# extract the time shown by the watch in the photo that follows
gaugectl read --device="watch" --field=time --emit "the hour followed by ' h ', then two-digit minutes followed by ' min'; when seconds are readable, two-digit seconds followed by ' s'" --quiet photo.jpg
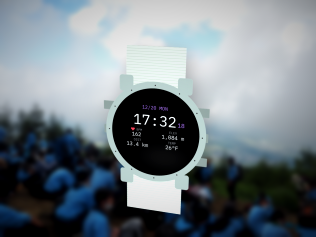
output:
17 h 32 min
